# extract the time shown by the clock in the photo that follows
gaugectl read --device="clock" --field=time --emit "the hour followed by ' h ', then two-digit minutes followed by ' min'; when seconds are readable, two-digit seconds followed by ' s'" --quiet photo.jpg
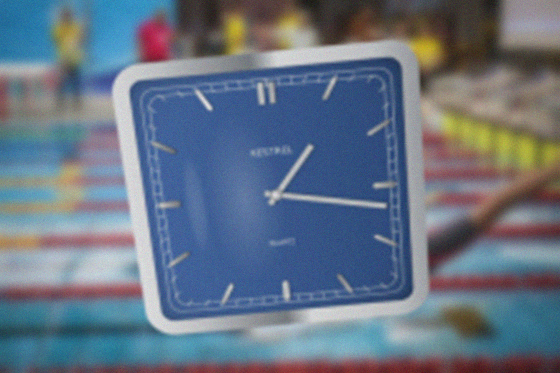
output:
1 h 17 min
